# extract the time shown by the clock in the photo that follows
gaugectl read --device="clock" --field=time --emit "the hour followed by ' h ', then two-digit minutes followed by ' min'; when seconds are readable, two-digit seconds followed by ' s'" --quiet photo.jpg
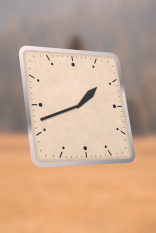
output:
1 h 42 min
